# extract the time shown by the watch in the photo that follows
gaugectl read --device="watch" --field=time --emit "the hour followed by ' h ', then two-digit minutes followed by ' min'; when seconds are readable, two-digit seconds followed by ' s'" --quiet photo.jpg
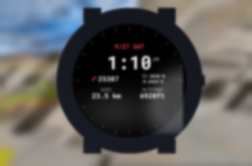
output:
1 h 10 min
